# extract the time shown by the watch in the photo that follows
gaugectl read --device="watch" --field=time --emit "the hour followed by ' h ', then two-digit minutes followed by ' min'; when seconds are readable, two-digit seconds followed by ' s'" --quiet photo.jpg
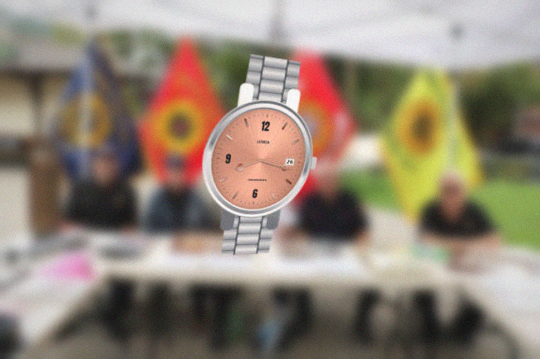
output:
8 h 17 min
